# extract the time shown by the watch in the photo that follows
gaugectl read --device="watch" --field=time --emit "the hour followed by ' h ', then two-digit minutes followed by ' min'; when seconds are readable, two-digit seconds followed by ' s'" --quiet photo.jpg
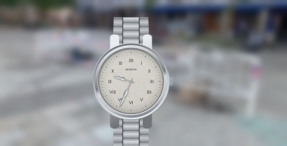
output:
9 h 34 min
